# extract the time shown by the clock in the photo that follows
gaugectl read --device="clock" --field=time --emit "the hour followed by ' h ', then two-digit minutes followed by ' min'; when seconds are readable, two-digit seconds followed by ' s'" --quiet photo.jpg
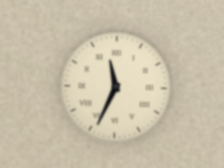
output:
11 h 34 min
